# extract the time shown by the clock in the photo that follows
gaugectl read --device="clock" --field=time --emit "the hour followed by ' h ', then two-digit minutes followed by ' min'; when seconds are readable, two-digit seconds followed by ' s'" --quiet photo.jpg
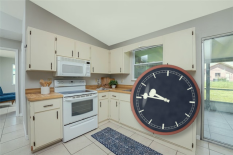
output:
9 h 46 min
